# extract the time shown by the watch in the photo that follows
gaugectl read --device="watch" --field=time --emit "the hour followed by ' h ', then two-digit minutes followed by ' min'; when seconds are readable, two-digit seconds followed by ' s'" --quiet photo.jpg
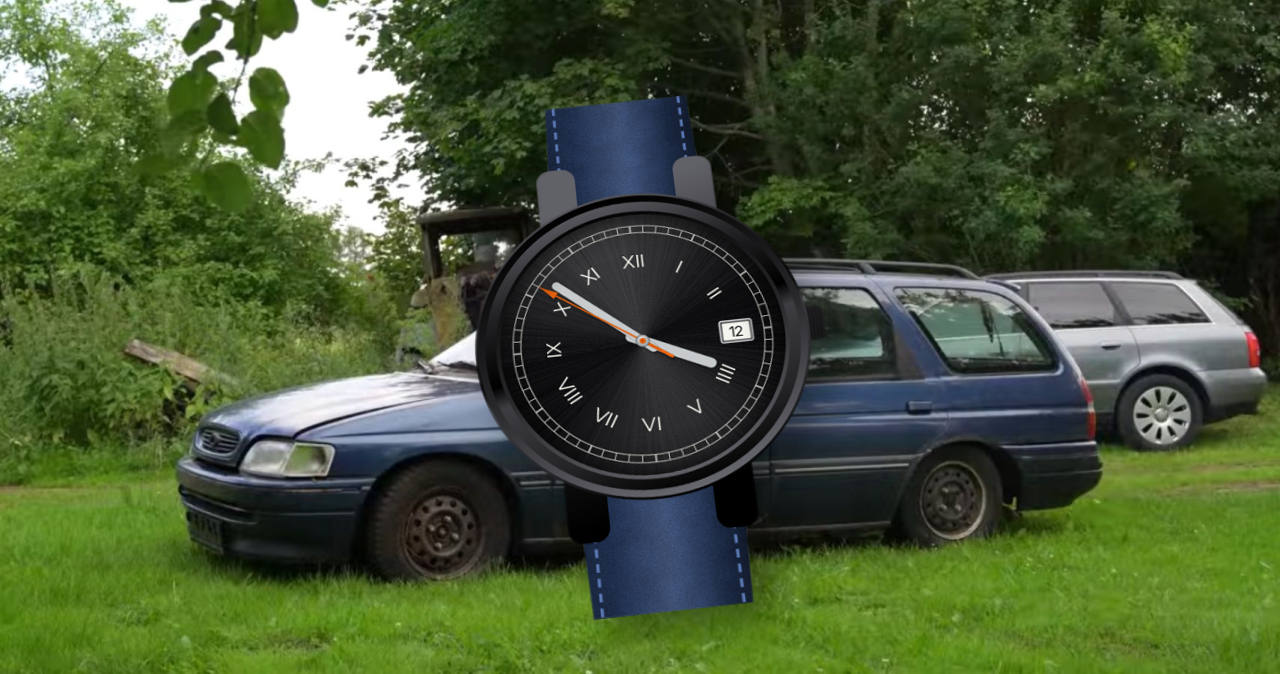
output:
3 h 51 min 51 s
